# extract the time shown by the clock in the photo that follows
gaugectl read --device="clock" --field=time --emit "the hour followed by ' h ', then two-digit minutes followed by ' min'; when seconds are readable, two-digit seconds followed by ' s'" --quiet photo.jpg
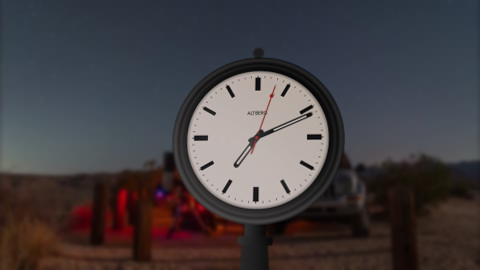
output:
7 h 11 min 03 s
